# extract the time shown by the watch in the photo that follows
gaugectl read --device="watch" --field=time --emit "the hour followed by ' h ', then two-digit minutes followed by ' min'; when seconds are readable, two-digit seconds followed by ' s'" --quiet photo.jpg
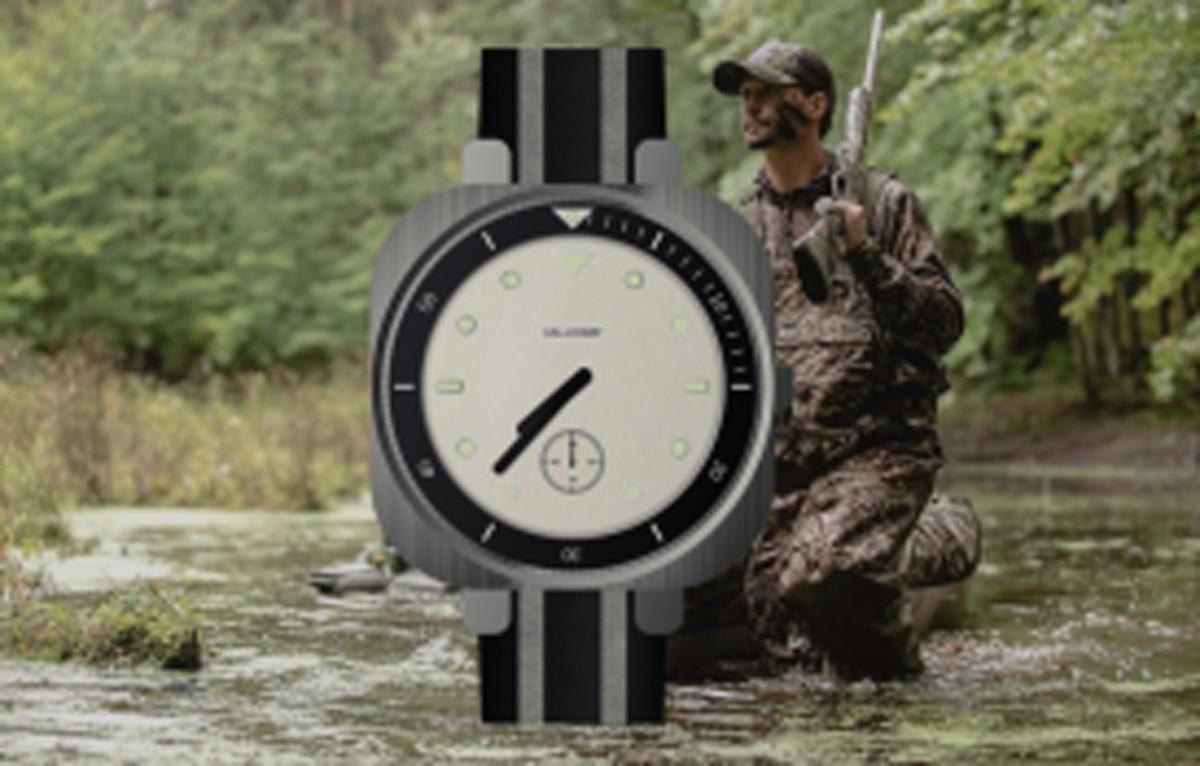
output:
7 h 37 min
